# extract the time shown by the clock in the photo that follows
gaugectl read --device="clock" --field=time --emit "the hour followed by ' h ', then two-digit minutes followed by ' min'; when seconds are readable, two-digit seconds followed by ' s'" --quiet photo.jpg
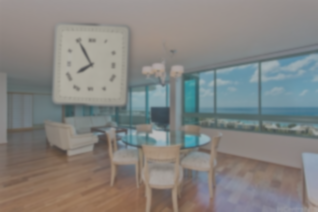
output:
7 h 55 min
